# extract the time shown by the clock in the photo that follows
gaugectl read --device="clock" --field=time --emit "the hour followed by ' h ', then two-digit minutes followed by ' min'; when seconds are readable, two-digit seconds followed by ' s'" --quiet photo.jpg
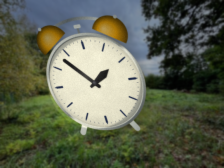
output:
1 h 53 min
